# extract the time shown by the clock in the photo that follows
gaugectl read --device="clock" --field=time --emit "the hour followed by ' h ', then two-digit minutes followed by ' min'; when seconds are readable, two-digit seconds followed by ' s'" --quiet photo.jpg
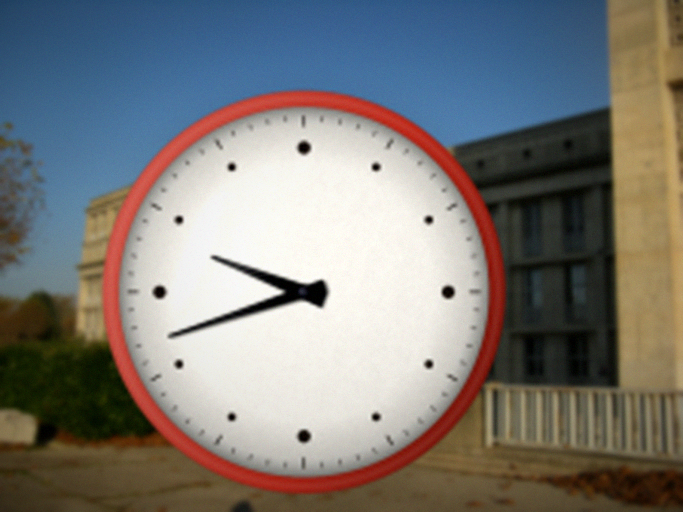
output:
9 h 42 min
